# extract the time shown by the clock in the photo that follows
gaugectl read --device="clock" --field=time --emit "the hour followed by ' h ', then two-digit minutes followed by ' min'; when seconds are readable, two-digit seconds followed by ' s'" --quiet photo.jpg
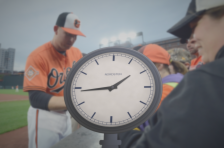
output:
1 h 44 min
